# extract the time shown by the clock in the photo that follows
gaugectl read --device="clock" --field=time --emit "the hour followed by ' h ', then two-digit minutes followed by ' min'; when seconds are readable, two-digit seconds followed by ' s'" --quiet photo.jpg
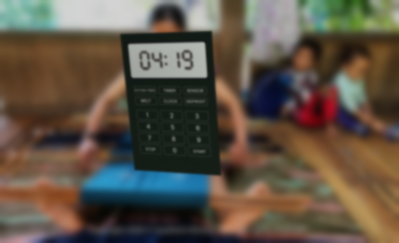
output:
4 h 19 min
